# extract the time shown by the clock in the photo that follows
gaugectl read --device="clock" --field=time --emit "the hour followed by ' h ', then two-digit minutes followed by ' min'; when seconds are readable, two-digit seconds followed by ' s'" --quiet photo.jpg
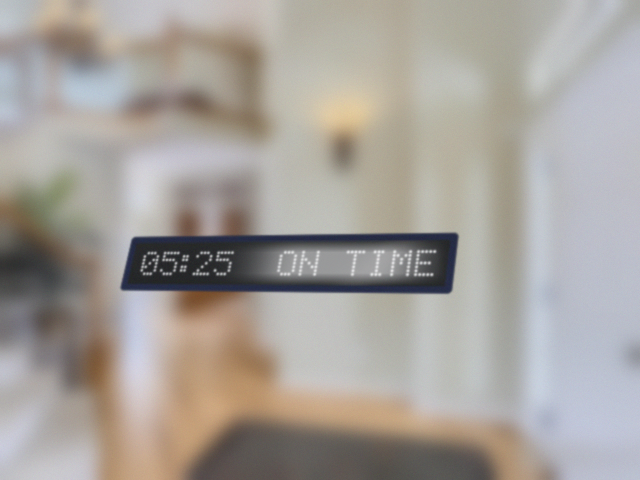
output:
5 h 25 min
